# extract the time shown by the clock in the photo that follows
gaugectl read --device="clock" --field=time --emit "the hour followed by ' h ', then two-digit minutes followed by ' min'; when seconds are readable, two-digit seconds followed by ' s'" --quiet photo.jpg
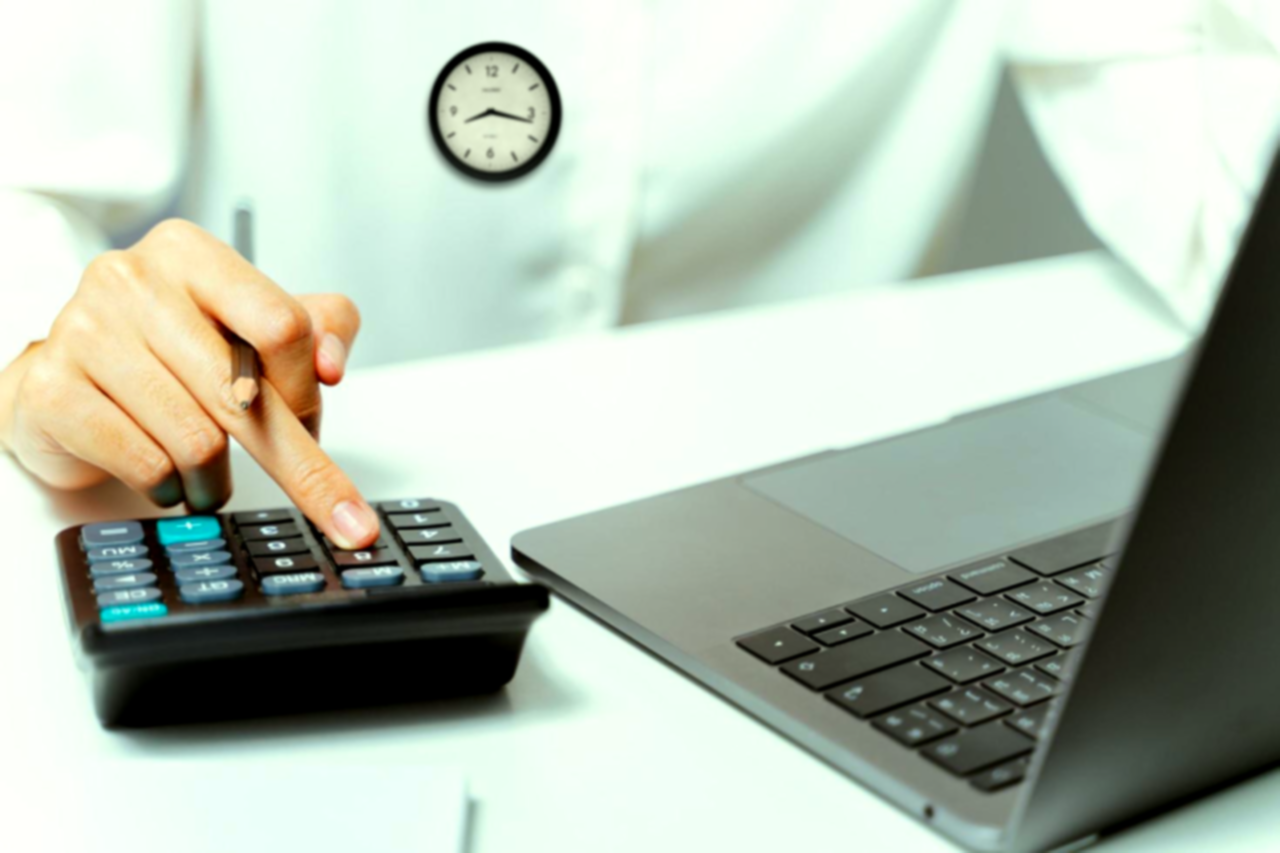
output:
8 h 17 min
